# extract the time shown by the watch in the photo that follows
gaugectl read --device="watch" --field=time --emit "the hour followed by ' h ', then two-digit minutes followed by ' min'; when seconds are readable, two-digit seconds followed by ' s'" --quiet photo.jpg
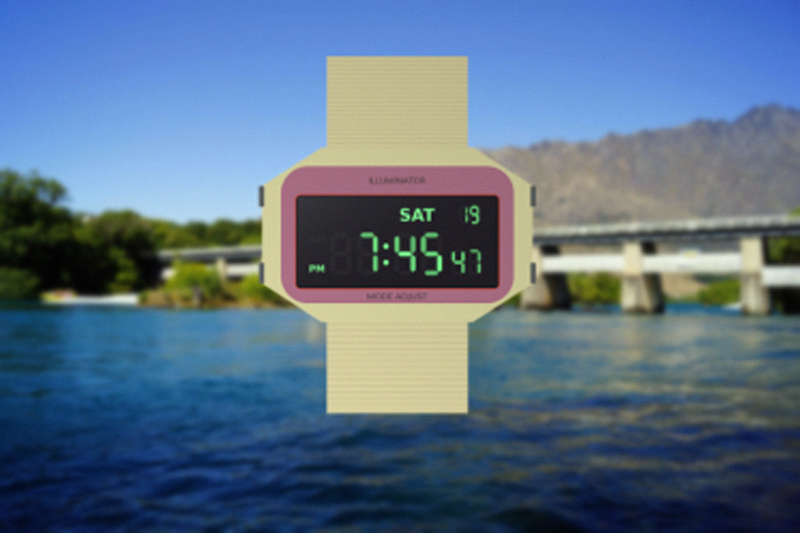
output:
7 h 45 min 47 s
